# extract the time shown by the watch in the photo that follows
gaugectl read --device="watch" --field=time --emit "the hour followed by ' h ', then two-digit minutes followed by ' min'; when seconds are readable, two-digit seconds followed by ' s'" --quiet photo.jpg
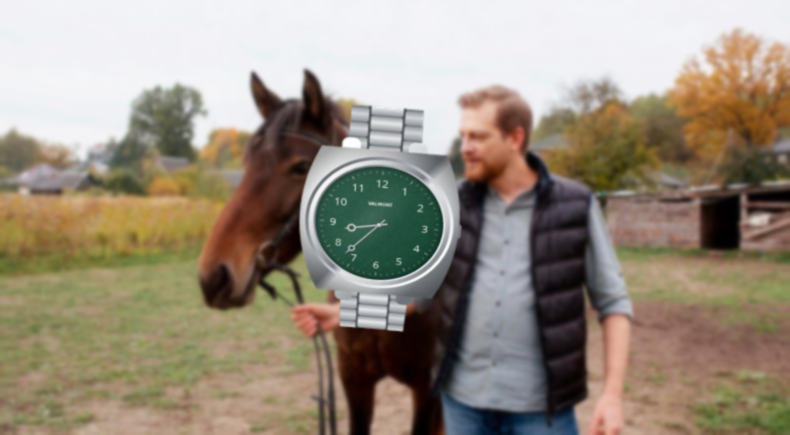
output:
8 h 37 min
